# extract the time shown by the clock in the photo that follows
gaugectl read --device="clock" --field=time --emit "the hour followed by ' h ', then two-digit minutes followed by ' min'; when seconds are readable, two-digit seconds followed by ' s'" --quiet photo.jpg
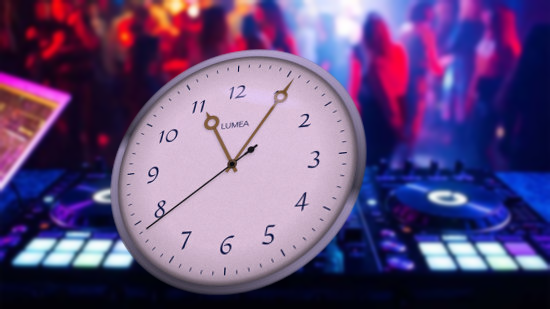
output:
11 h 05 min 39 s
